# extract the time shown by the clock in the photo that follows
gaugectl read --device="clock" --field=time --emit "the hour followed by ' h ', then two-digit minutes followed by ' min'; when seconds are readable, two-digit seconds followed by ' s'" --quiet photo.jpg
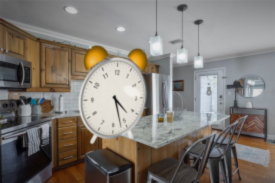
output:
4 h 27 min
